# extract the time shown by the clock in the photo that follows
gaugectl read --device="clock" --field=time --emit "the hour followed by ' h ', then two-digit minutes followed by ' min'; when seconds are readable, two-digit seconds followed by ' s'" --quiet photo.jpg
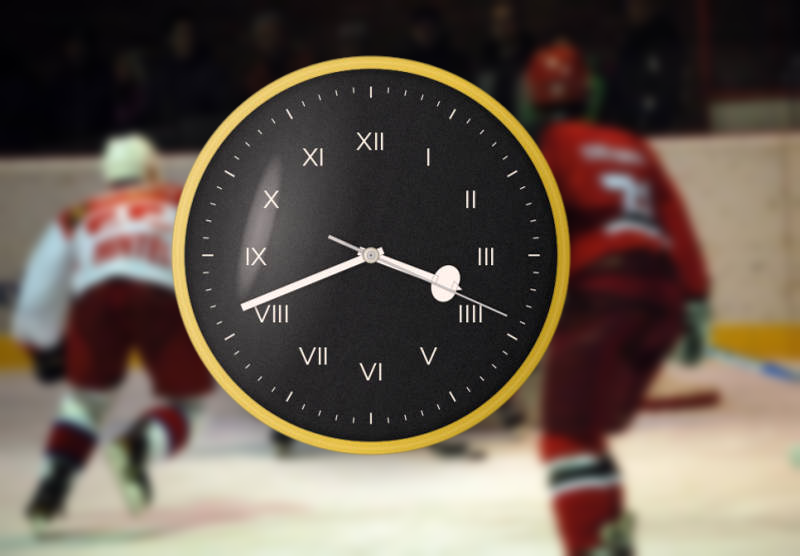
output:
3 h 41 min 19 s
